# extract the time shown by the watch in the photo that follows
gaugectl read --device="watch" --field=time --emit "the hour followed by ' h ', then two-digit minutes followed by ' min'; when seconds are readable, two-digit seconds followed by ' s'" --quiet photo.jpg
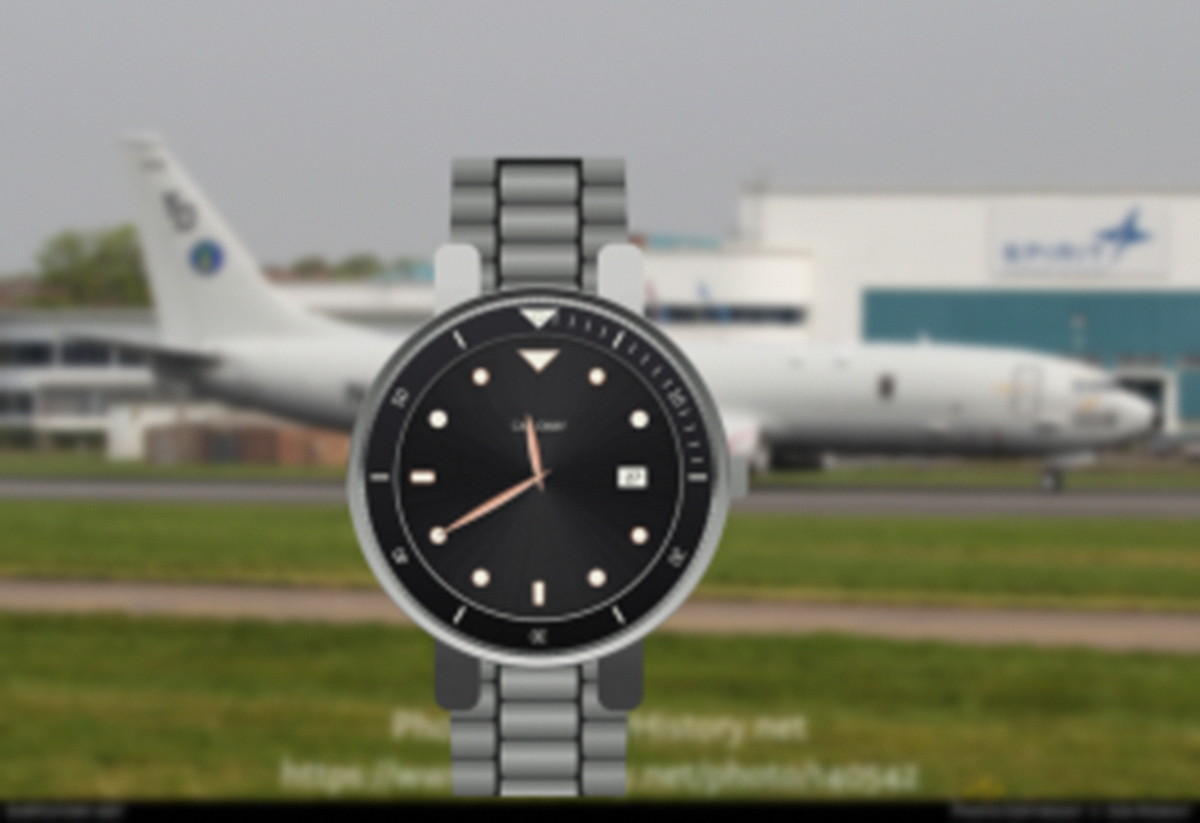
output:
11 h 40 min
